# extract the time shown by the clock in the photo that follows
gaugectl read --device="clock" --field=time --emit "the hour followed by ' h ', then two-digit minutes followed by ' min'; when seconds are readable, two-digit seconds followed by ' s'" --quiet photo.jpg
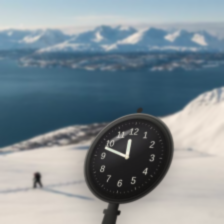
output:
11 h 48 min
